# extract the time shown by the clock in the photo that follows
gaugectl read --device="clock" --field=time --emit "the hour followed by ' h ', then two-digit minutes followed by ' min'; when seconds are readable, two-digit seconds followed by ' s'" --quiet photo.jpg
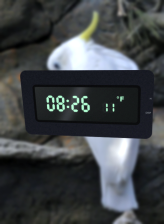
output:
8 h 26 min
